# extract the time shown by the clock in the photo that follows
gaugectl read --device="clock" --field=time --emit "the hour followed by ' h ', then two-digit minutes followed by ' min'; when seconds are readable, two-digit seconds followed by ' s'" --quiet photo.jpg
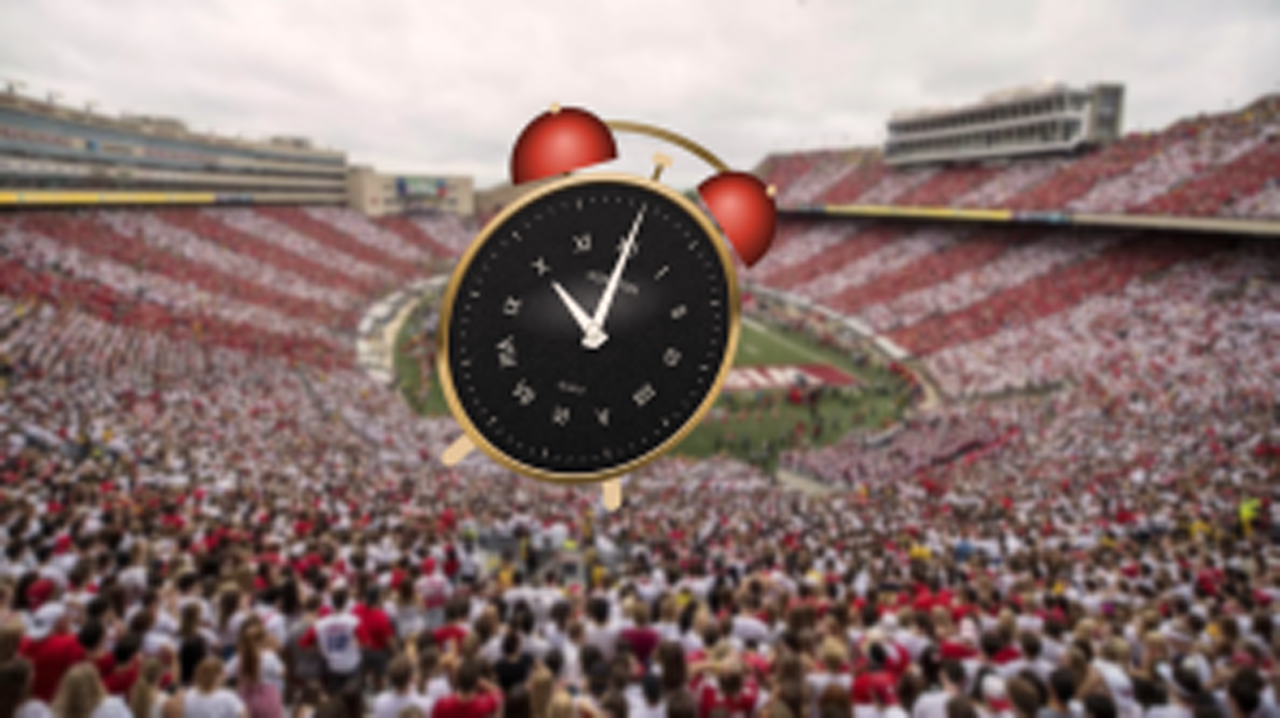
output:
10 h 00 min
